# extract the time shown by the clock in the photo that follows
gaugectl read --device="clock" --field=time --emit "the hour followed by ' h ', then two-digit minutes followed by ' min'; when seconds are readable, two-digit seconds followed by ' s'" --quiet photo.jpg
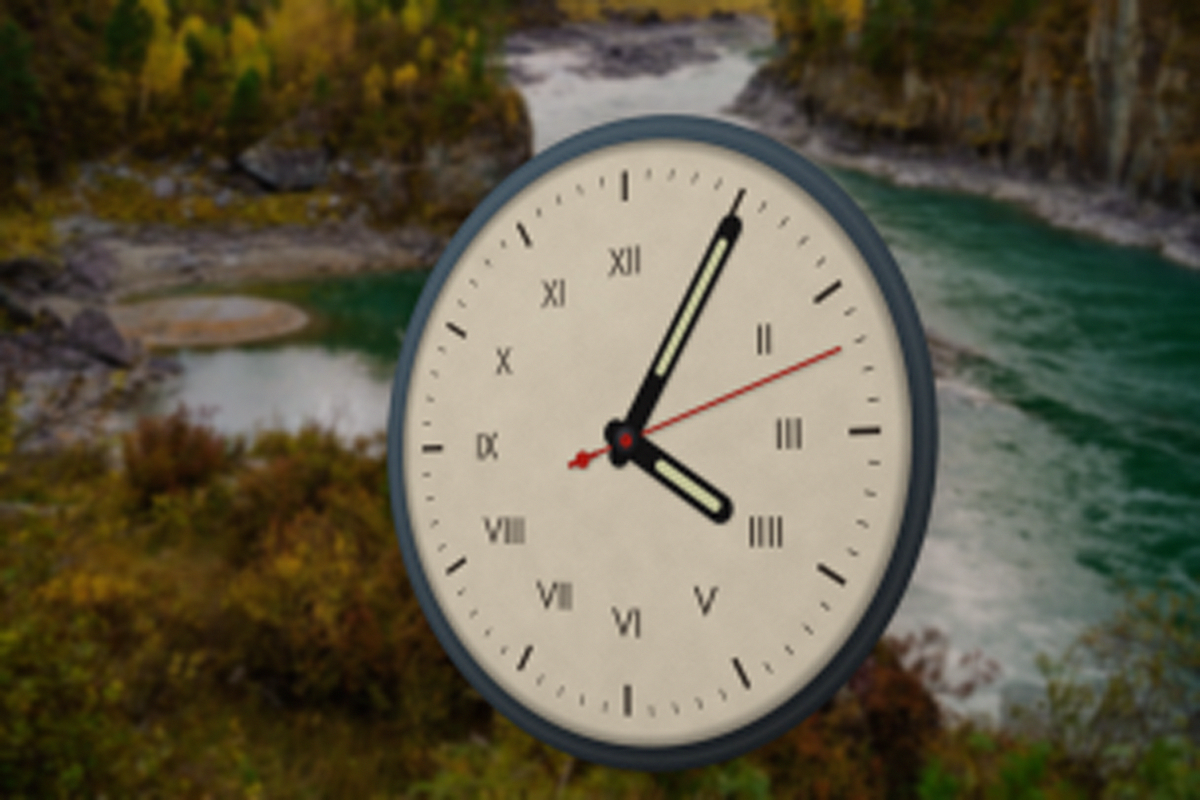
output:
4 h 05 min 12 s
